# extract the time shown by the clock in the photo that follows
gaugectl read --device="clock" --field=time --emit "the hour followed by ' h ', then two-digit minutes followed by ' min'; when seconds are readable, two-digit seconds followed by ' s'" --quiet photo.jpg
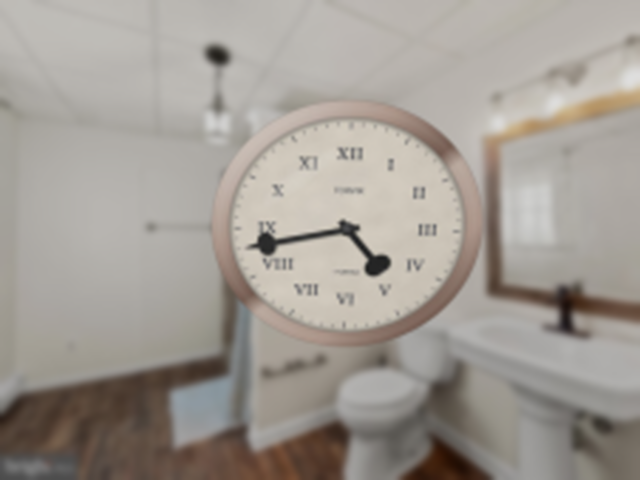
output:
4 h 43 min
